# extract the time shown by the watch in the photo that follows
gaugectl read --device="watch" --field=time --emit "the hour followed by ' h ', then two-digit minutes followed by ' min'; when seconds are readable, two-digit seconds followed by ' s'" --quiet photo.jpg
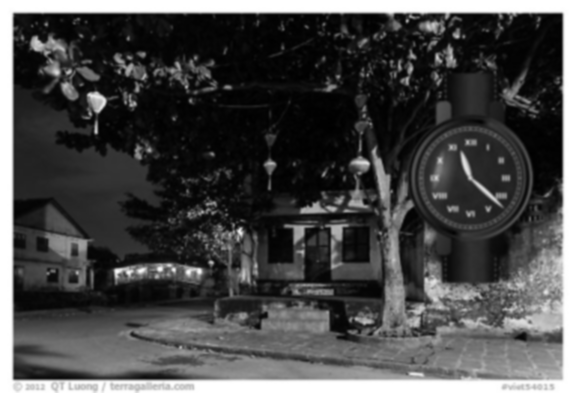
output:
11 h 22 min
